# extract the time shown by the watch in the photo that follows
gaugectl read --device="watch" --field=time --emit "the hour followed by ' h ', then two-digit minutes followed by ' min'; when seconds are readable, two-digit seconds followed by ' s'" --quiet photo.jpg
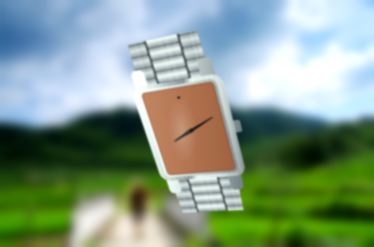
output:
8 h 11 min
